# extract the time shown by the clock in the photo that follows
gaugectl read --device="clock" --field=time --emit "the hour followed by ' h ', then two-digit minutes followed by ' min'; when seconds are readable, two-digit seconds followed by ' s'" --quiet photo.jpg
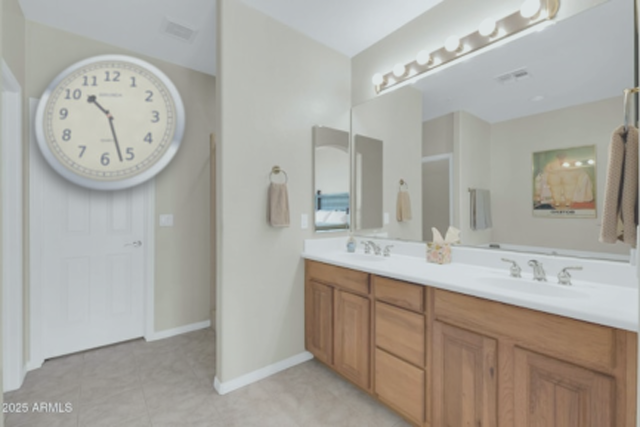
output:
10 h 27 min
